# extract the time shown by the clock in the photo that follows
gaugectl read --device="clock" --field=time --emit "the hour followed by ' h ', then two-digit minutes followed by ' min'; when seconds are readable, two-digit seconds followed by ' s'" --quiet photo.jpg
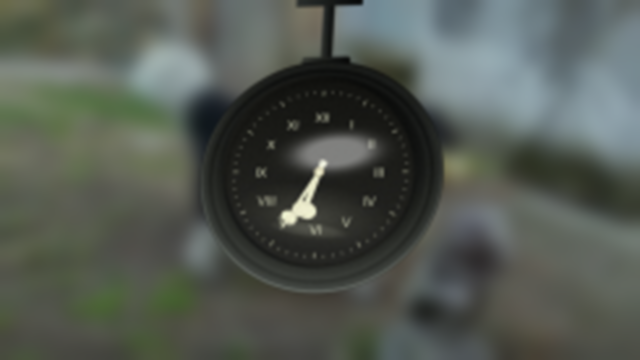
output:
6 h 35 min
